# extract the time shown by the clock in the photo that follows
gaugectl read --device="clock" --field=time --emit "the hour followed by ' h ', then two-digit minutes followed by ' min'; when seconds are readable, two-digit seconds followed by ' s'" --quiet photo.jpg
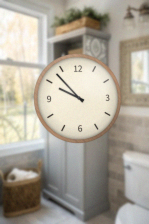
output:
9 h 53 min
